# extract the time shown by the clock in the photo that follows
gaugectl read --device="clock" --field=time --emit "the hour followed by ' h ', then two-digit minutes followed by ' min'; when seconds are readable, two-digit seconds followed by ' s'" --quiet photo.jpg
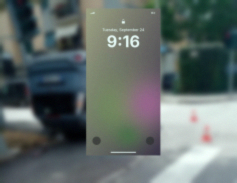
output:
9 h 16 min
